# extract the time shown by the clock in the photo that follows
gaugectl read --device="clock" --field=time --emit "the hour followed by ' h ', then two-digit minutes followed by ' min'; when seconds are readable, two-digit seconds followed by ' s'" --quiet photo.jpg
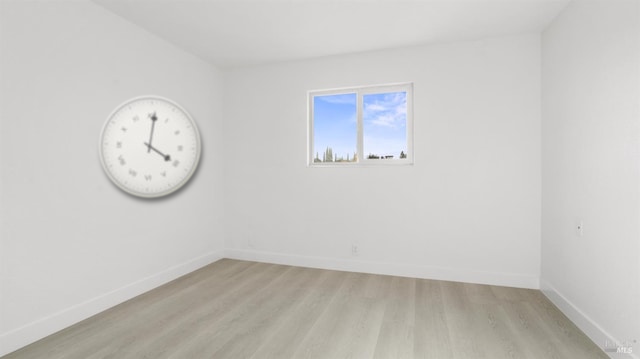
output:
4 h 01 min
